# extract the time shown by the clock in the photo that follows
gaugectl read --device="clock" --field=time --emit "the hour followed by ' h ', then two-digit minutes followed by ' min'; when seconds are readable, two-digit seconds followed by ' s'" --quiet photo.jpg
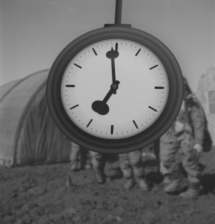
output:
6 h 59 min
